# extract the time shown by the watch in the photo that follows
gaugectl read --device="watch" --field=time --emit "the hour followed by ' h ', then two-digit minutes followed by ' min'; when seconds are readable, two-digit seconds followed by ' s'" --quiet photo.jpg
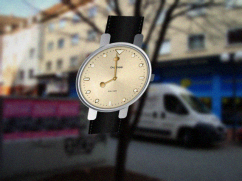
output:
7 h 59 min
